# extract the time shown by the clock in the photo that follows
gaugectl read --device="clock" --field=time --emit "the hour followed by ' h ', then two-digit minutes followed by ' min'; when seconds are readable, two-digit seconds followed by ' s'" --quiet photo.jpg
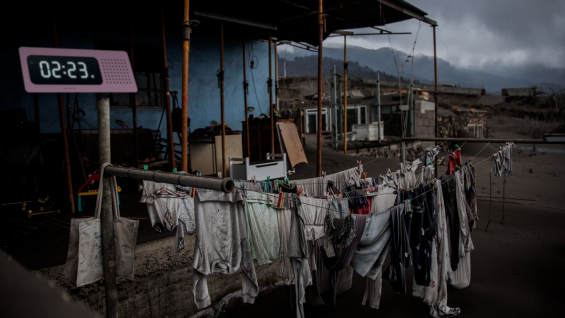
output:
2 h 23 min
